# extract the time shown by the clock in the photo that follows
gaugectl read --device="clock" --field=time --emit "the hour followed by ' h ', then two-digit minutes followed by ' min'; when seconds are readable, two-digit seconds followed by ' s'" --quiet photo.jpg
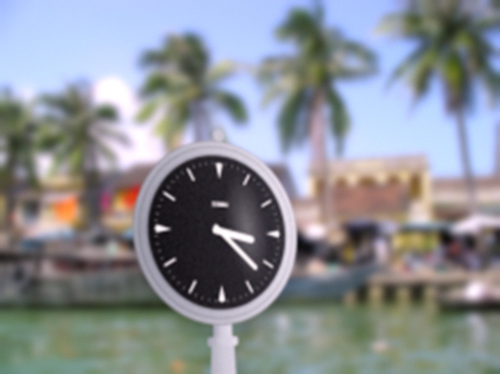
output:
3 h 22 min
